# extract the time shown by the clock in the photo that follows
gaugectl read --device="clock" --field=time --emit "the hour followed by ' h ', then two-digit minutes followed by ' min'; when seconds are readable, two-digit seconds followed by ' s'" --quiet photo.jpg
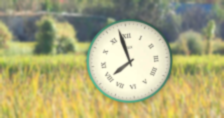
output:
7 h 58 min
